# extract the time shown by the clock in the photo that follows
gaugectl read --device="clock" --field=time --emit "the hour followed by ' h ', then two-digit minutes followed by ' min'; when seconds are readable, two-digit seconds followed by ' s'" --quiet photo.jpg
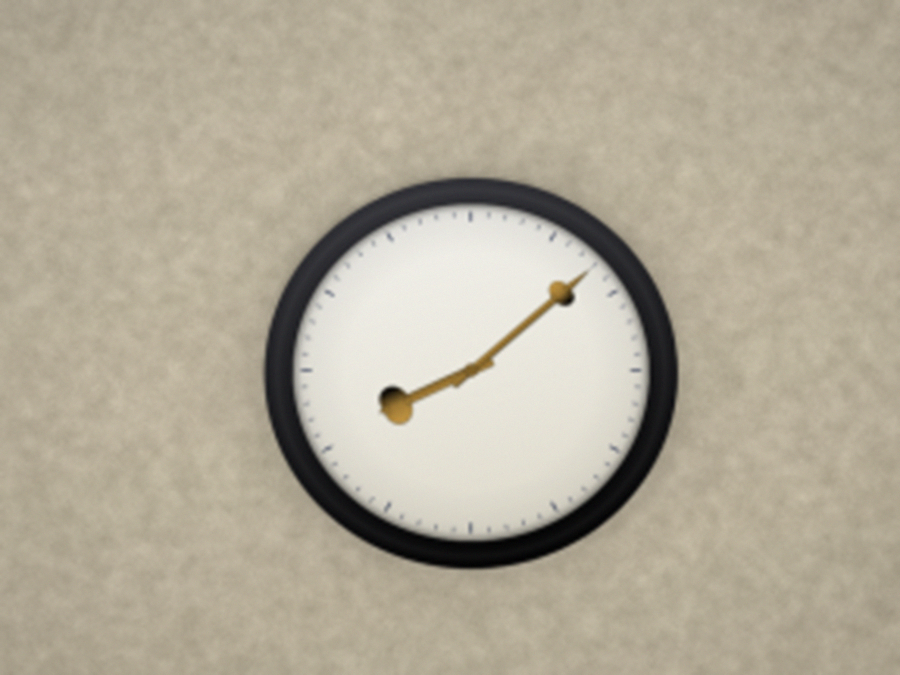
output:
8 h 08 min
